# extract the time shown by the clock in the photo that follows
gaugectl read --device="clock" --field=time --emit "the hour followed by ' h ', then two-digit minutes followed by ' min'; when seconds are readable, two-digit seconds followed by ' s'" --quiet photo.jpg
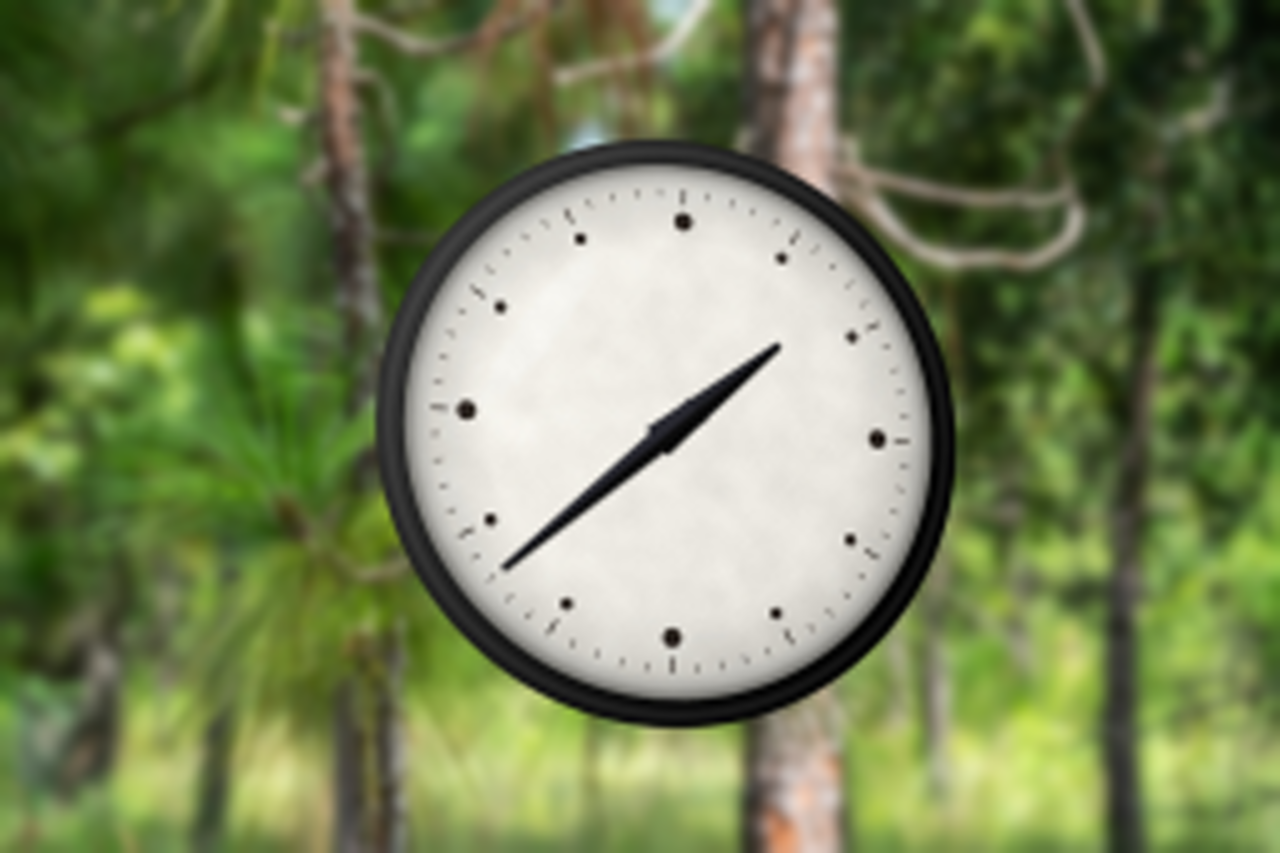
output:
1 h 38 min
